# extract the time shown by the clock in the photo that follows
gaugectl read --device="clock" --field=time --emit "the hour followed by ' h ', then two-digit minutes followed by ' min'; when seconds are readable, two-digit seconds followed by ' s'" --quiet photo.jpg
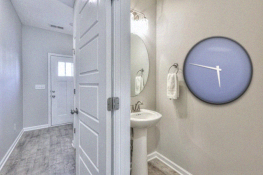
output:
5 h 47 min
